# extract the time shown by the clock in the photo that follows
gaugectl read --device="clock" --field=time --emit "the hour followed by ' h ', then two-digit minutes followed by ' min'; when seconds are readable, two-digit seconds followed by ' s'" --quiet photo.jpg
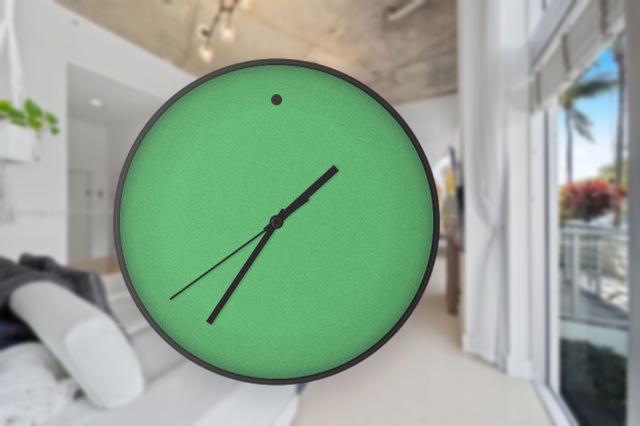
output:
1 h 35 min 39 s
